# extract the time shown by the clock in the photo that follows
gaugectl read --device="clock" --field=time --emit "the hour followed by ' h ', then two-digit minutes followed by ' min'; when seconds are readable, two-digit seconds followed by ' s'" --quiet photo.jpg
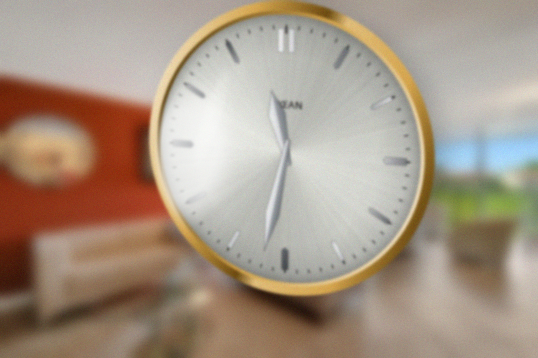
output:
11 h 32 min
